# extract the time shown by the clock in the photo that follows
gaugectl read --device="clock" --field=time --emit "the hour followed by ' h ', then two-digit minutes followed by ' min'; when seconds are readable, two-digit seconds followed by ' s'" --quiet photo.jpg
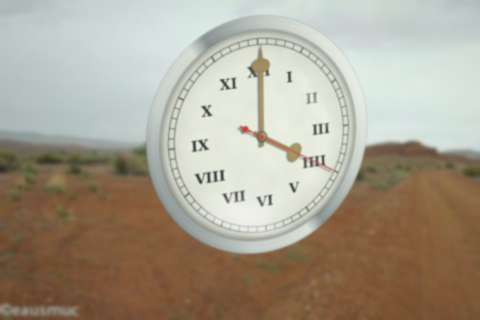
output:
4 h 00 min 20 s
